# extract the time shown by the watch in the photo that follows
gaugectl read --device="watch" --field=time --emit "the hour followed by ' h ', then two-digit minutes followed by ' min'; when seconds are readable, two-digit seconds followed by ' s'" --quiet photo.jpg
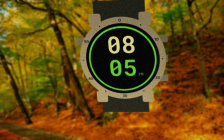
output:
8 h 05 min
